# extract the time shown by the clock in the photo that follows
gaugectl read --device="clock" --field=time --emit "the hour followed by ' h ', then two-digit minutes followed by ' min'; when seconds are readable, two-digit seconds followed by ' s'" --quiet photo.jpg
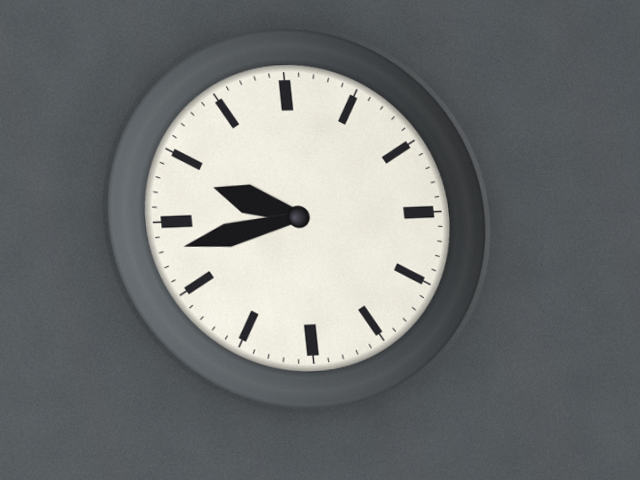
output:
9 h 43 min
